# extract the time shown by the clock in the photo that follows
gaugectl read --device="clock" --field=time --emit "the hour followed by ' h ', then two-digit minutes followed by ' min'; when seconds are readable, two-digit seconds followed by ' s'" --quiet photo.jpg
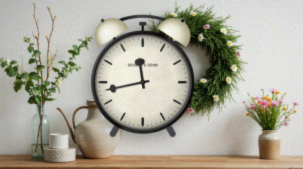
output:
11 h 43 min
